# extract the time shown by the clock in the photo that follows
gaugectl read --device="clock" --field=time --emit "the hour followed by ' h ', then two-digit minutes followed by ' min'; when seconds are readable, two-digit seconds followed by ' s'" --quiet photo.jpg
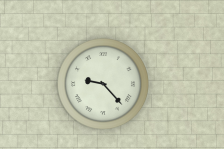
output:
9 h 23 min
